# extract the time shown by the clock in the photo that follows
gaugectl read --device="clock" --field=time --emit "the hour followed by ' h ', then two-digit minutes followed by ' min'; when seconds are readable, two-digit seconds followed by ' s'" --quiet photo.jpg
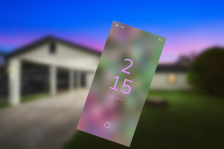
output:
2 h 15 min
